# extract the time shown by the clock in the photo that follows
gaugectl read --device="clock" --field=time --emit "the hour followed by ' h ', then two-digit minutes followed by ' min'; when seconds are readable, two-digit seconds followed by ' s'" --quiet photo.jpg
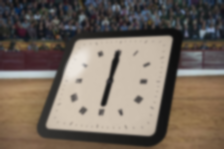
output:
6 h 00 min
